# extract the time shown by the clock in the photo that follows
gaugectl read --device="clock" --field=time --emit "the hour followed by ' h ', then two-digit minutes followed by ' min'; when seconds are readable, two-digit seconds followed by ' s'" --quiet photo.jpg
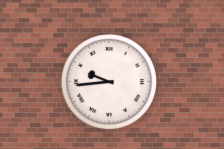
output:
9 h 44 min
